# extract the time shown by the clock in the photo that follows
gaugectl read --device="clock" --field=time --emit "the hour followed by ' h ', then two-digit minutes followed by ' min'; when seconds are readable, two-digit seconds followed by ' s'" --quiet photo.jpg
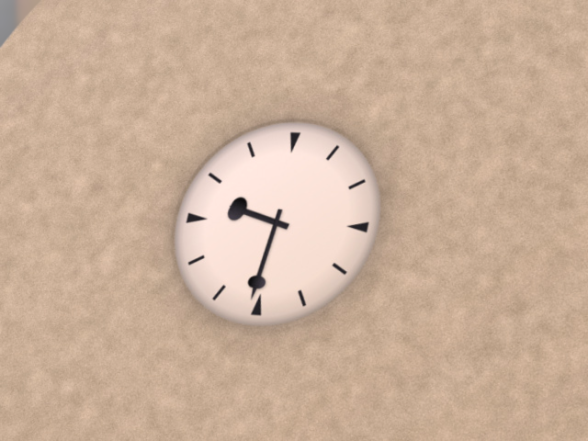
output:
9 h 31 min
